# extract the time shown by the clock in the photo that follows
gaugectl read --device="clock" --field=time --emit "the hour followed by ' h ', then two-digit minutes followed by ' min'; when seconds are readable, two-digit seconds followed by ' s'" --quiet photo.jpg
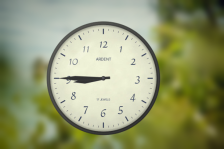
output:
8 h 45 min
